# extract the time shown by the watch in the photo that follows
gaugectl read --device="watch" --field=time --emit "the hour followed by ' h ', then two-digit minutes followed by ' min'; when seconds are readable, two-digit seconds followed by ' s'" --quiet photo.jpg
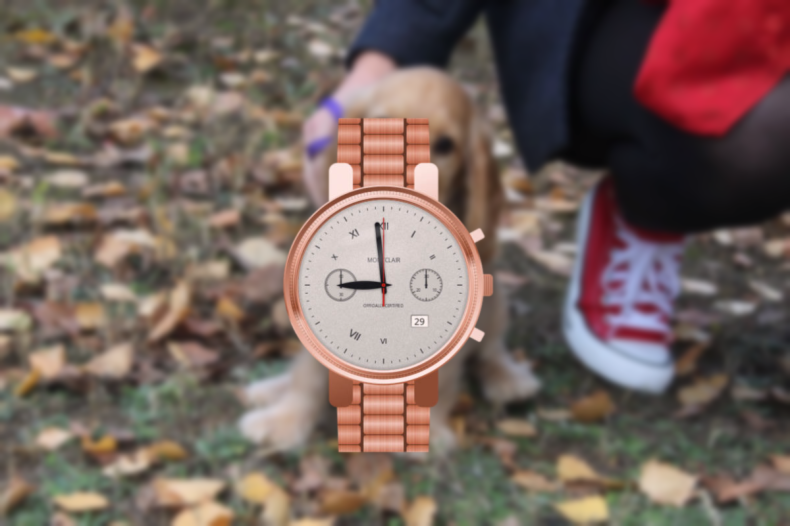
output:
8 h 59 min
